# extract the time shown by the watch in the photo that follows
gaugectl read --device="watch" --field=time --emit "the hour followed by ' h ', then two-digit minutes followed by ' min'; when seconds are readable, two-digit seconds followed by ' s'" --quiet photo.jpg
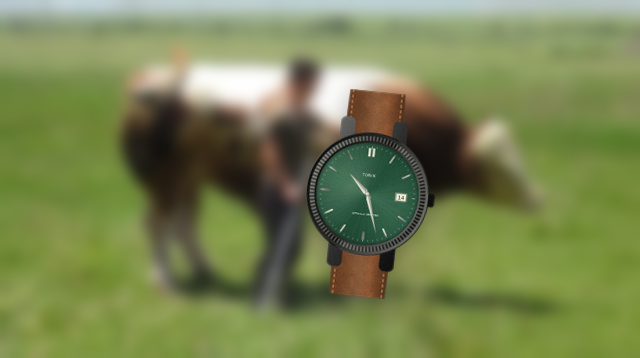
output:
10 h 27 min
